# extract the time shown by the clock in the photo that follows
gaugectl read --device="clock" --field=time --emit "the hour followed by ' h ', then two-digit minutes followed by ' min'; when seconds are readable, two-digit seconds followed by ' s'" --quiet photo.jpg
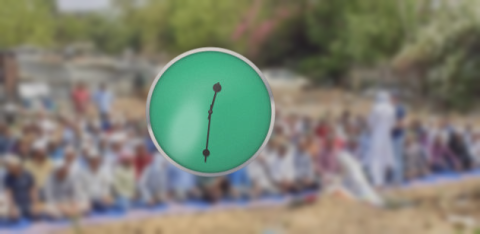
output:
12 h 31 min
